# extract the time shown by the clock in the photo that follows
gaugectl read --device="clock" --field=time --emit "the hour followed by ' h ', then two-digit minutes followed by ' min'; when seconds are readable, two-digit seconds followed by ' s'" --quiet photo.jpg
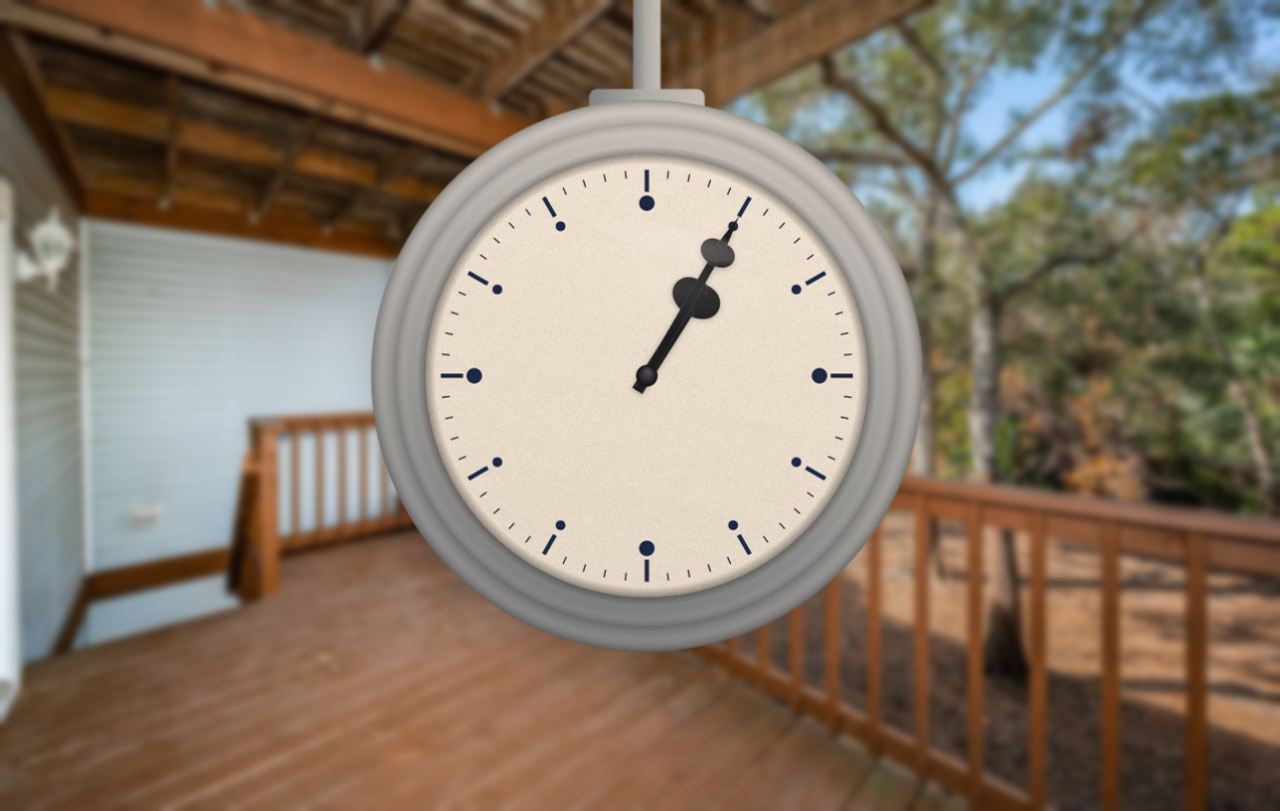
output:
1 h 05 min
